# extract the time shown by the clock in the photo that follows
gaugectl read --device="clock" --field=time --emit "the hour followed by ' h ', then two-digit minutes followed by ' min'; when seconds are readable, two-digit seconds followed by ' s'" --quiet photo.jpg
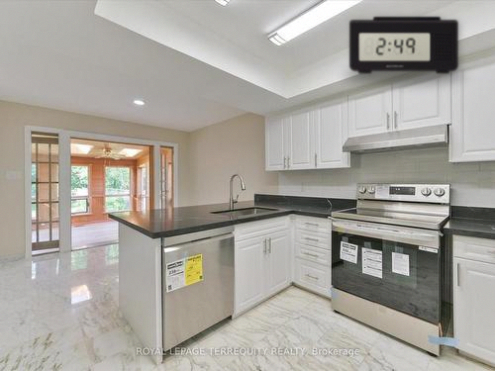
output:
2 h 49 min
